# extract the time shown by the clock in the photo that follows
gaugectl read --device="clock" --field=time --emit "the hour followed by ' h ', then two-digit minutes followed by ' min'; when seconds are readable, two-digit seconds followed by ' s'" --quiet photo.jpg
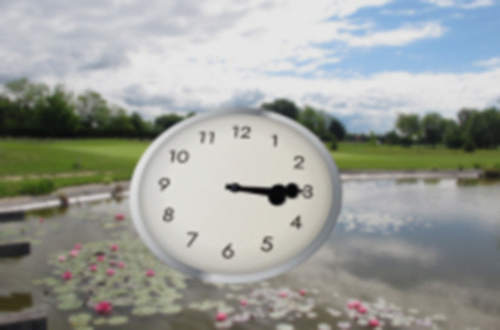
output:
3 h 15 min
